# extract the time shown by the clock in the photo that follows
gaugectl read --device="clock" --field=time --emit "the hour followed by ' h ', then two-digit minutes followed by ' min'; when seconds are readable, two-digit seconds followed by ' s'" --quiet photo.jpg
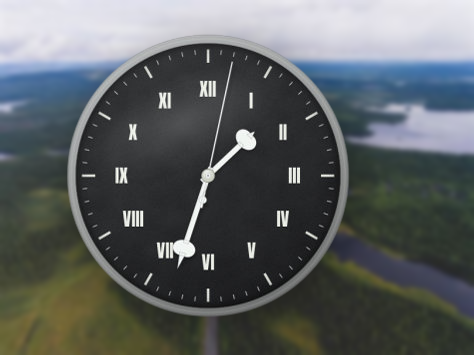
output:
1 h 33 min 02 s
